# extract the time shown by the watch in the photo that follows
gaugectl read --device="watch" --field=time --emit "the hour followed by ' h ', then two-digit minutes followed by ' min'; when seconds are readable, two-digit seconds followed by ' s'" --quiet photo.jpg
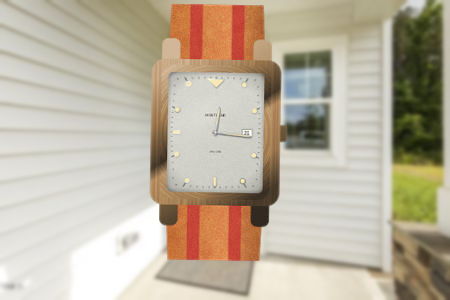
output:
12 h 16 min
